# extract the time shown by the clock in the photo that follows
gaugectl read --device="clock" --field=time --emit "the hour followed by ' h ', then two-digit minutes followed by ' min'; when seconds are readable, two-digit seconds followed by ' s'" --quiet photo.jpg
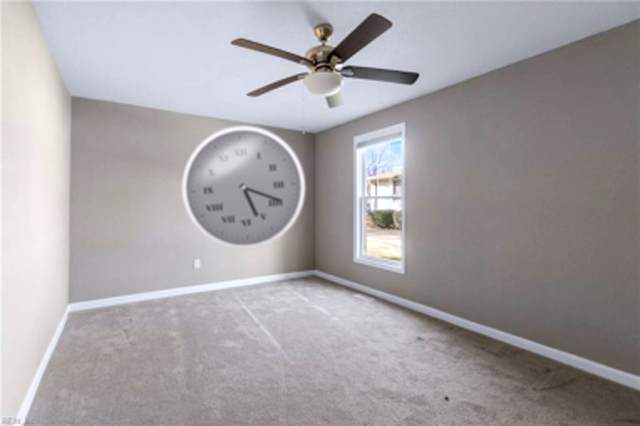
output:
5 h 19 min
